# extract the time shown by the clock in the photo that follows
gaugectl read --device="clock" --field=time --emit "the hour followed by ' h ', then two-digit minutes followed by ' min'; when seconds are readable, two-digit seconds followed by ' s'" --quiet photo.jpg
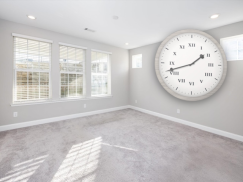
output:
1 h 42 min
